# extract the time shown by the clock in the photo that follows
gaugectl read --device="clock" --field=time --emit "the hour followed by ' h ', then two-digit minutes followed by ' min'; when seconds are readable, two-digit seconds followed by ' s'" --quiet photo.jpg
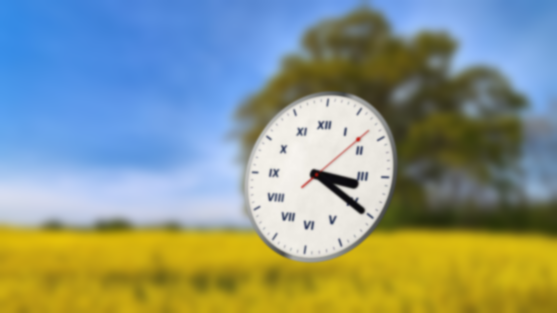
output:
3 h 20 min 08 s
